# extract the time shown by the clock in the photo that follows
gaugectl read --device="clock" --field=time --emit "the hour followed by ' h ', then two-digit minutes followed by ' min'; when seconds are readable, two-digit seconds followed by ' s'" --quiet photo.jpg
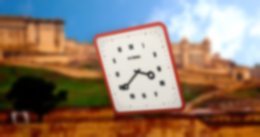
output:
3 h 39 min
